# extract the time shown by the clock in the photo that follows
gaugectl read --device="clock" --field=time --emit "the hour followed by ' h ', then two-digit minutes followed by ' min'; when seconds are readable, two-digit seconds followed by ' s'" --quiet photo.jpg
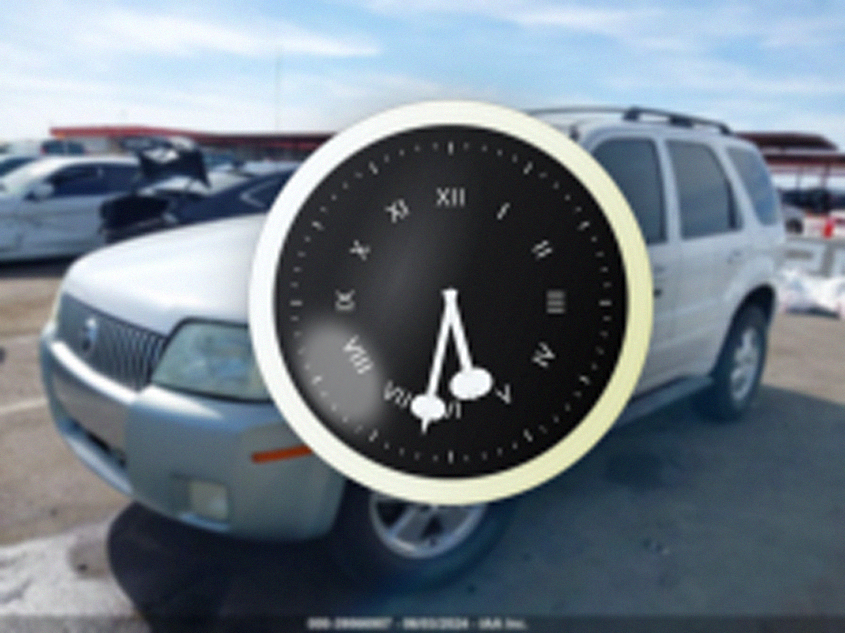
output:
5 h 32 min
